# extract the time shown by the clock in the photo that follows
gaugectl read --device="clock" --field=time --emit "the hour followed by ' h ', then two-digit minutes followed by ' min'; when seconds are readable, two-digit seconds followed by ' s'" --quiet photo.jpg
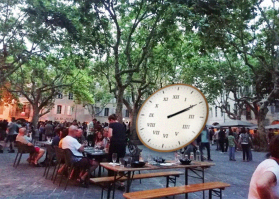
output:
2 h 10 min
